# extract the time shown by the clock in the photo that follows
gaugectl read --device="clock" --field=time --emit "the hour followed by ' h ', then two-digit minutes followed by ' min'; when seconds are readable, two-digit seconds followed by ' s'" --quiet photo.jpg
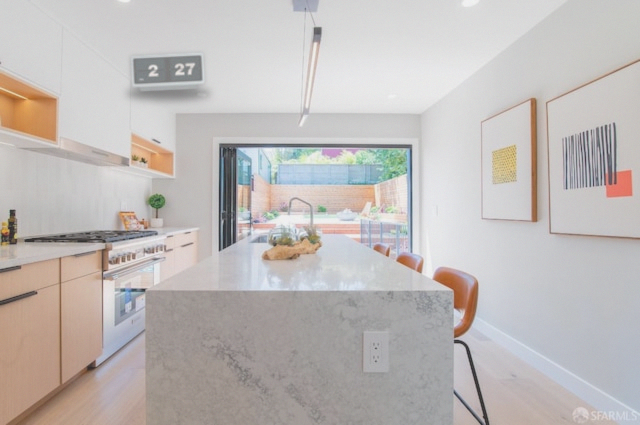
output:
2 h 27 min
